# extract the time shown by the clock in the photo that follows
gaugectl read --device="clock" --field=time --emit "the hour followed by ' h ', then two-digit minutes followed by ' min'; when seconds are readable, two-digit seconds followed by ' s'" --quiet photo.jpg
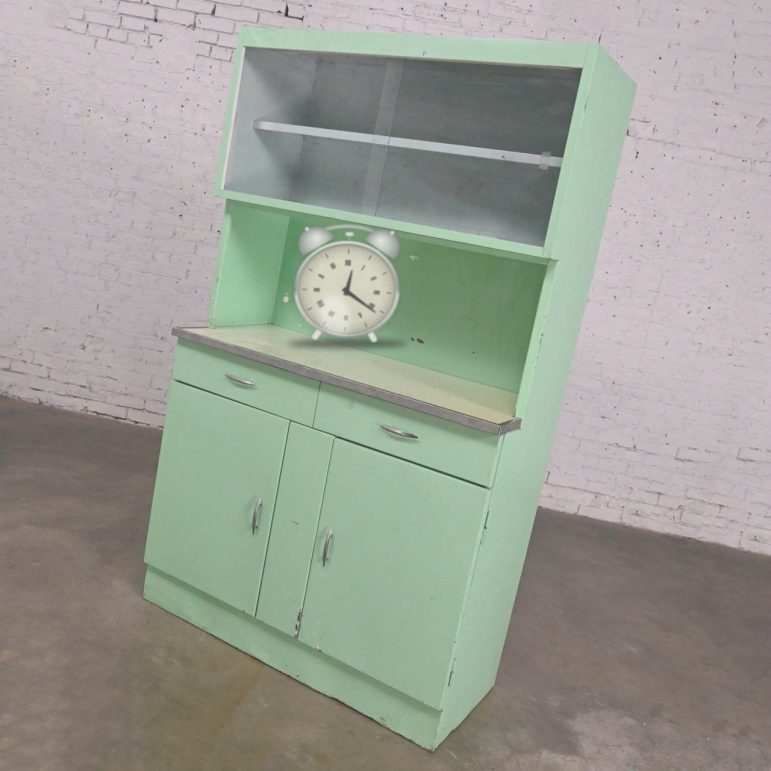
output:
12 h 21 min
